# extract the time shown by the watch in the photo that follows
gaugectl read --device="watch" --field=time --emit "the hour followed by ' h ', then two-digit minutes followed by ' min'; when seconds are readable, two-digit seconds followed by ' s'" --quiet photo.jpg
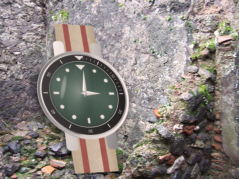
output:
3 h 01 min
